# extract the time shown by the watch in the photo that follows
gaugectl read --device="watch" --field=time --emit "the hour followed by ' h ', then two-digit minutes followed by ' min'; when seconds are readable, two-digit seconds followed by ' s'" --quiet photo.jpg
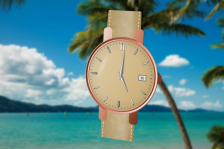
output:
5 h 01 min
